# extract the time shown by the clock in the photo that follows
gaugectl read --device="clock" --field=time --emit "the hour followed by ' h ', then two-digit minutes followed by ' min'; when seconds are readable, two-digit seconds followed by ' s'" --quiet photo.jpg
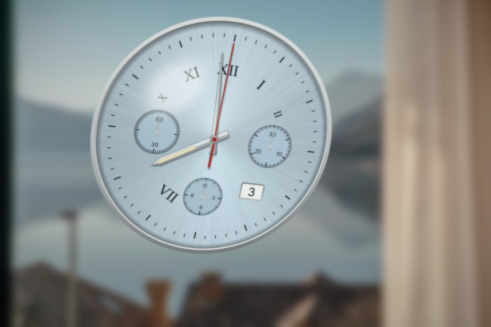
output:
7 h 59 min
